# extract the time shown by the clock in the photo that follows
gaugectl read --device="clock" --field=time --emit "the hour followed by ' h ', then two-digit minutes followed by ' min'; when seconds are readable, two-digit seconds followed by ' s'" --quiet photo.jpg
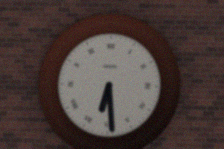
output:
6 h 29 min
